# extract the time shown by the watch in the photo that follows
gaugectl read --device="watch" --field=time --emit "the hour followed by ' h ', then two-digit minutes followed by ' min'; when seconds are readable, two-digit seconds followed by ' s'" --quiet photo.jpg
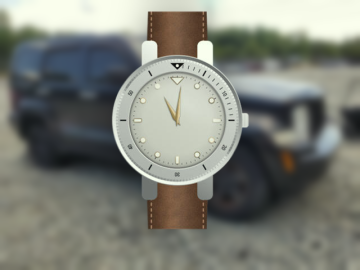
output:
11 h 01 min
